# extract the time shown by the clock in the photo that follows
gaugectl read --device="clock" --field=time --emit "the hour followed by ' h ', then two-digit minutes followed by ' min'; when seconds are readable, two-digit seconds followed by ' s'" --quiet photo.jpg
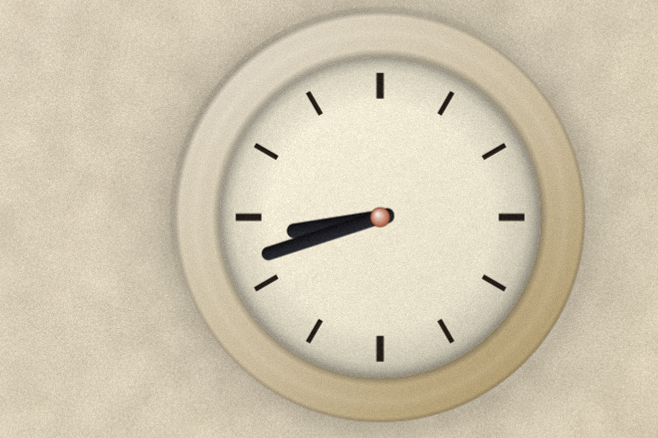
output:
8 h 42 min
